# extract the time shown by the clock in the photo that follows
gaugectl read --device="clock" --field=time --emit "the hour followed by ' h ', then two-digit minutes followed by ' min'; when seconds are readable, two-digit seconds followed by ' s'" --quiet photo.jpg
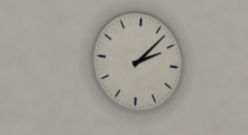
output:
2 h 07 min
